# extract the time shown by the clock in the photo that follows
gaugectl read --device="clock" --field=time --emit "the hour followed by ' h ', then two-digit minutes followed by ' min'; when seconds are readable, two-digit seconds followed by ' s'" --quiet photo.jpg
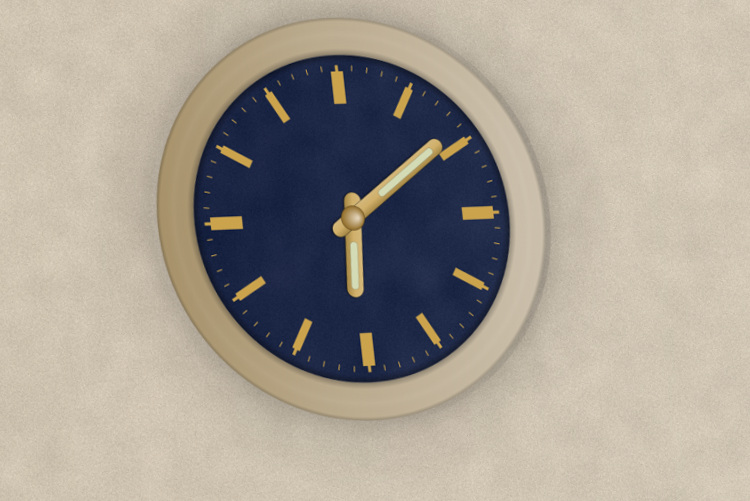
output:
6 h 09 min
